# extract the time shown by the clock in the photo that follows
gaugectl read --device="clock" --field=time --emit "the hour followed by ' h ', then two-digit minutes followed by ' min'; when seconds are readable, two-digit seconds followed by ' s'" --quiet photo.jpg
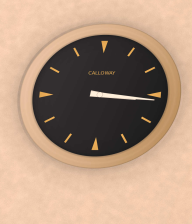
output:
3 h 16 min
